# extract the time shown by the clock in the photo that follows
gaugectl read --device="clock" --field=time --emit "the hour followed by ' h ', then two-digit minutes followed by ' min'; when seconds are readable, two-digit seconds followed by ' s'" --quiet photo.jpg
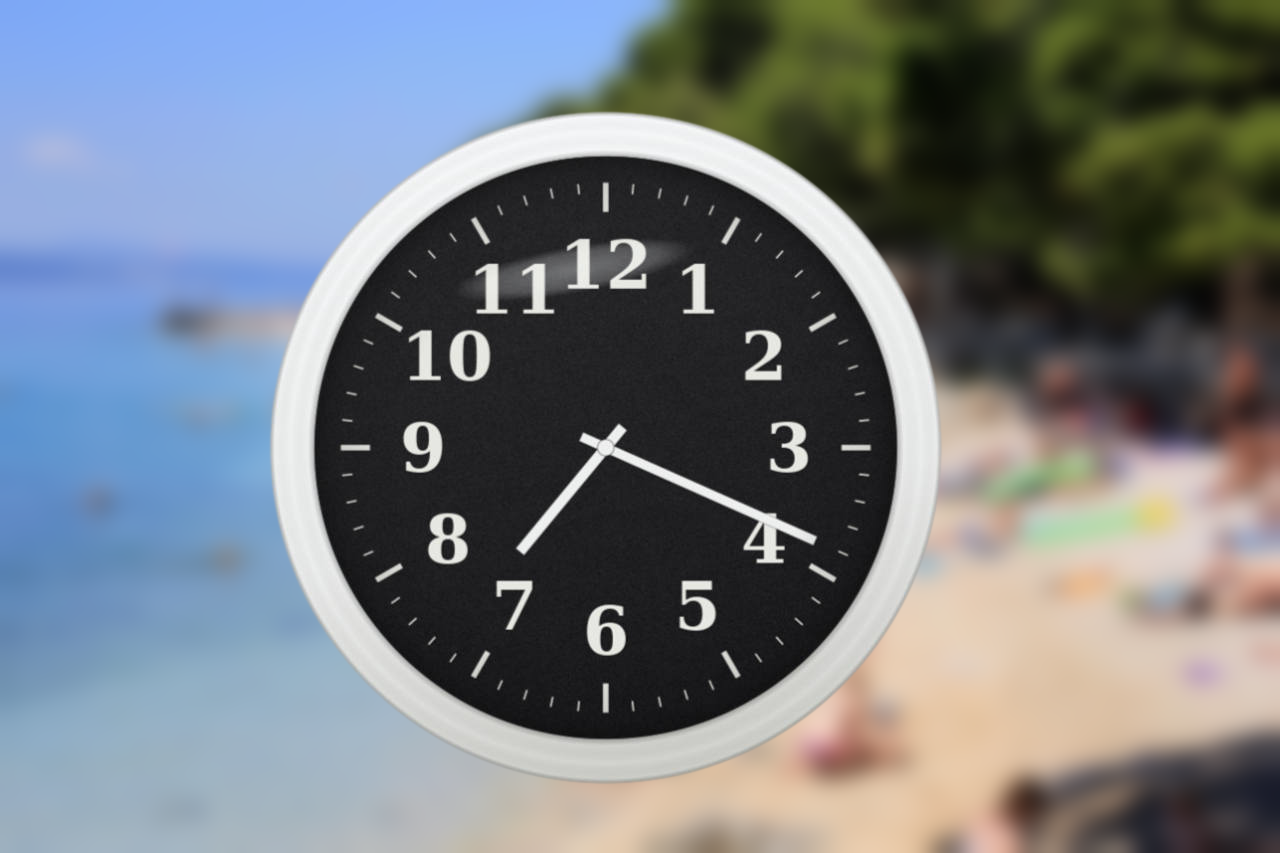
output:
7 h 19 min
